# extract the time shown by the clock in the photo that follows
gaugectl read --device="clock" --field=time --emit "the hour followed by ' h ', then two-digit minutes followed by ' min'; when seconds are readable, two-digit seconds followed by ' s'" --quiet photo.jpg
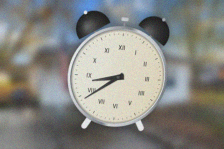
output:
8 h 39 min
